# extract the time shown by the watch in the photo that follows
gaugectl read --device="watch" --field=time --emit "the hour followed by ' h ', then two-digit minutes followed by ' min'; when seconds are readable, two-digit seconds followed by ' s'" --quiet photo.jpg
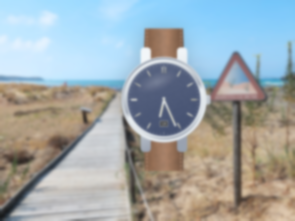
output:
6 h 26 min
